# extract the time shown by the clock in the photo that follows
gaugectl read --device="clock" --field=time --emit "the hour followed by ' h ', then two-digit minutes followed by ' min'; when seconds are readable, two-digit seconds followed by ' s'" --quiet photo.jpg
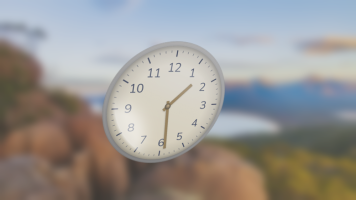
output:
1 h 29 min
